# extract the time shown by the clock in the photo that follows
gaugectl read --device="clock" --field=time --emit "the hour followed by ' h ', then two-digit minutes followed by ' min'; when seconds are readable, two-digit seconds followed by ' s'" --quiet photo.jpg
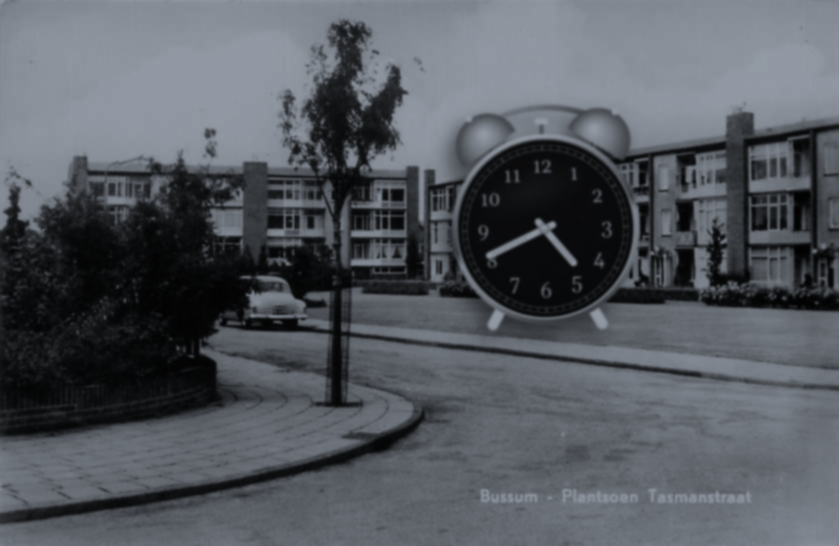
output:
4 h 41 min
